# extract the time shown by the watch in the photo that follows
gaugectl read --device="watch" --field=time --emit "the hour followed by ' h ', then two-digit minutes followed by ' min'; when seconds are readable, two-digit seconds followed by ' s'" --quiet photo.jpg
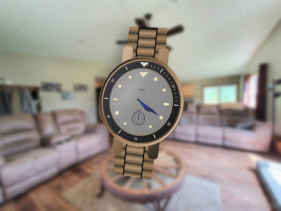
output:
4 h 20 min
